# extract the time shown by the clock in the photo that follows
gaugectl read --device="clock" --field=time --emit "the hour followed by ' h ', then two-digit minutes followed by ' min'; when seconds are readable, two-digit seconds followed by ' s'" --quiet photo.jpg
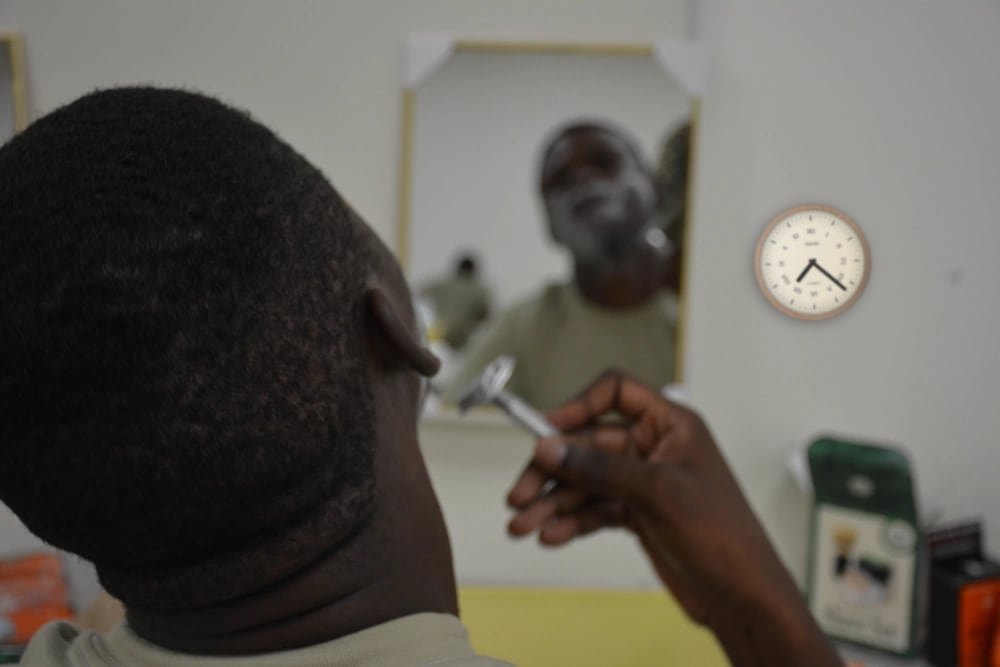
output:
7 h 22 min
